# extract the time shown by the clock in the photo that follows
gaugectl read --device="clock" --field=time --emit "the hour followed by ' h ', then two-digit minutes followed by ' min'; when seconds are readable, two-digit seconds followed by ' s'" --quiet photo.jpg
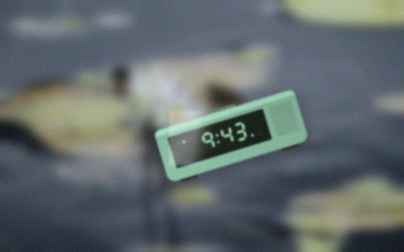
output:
9 h 43 min
